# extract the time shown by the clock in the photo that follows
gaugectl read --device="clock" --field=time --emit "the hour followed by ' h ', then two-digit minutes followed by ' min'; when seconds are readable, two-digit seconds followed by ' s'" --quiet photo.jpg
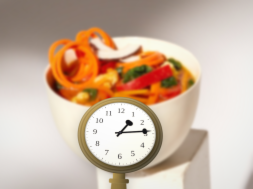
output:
1 h 14 min
